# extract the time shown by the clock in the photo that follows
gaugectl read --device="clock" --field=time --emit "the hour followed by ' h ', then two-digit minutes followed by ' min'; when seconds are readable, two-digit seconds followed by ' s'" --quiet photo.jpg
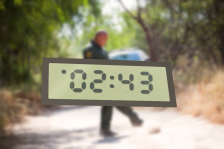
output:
2 h 43 min
